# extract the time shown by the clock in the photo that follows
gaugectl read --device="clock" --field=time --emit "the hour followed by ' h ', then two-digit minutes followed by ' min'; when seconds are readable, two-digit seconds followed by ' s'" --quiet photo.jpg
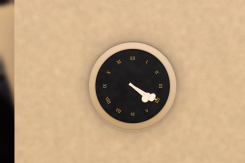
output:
4 h 20 min
